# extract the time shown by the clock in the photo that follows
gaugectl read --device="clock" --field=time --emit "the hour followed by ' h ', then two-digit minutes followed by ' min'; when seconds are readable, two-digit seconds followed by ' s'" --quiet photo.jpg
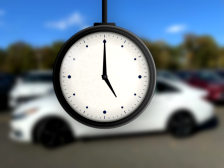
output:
5 h 00 min
